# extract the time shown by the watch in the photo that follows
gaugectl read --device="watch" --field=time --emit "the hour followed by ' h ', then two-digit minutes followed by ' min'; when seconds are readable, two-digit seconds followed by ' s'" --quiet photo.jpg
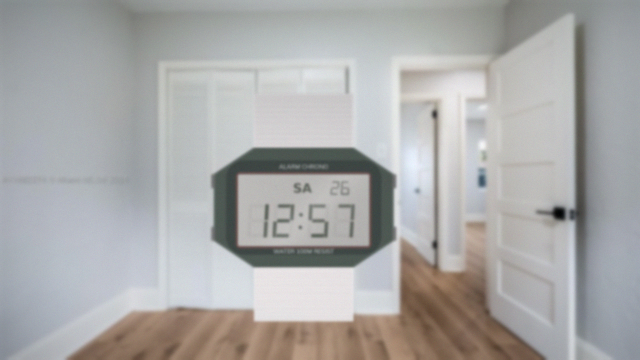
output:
12 h 57 min
